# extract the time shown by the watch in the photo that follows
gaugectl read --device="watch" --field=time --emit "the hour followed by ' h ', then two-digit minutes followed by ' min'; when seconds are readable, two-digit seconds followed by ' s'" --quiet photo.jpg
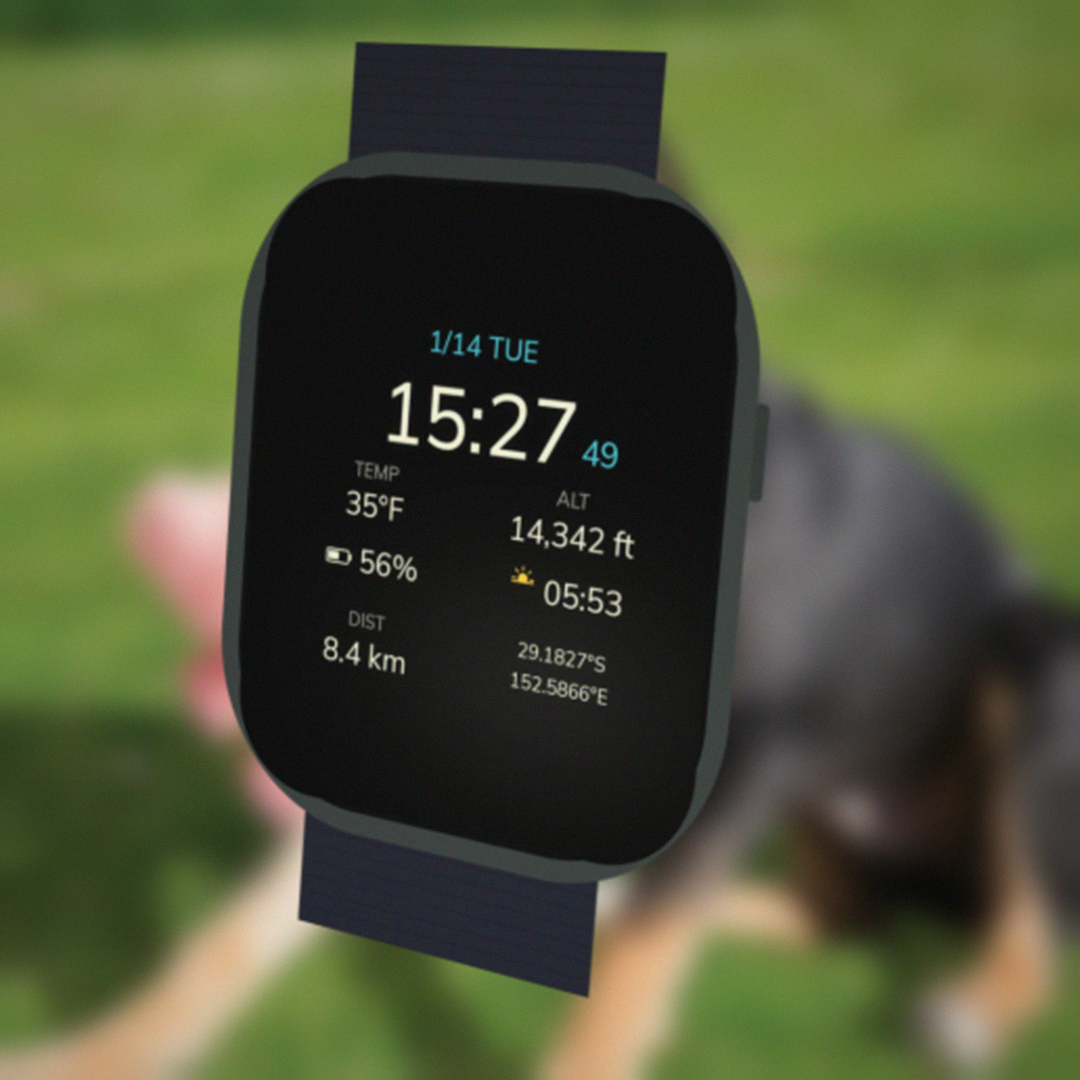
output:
15 h 27 min 49 s
